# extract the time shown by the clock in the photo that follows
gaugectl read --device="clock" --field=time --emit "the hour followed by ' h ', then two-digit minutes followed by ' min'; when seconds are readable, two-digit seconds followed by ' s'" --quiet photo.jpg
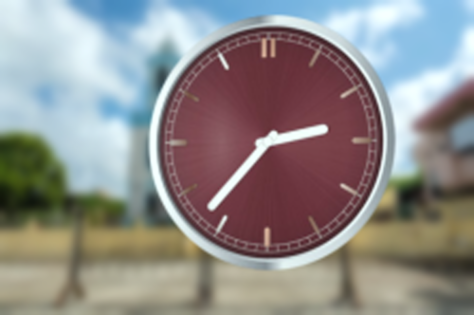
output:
2 h 37 min
